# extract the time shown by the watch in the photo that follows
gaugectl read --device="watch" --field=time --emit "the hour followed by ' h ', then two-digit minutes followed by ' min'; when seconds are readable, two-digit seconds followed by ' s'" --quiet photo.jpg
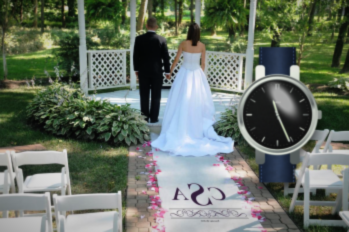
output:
11 h 26 min
